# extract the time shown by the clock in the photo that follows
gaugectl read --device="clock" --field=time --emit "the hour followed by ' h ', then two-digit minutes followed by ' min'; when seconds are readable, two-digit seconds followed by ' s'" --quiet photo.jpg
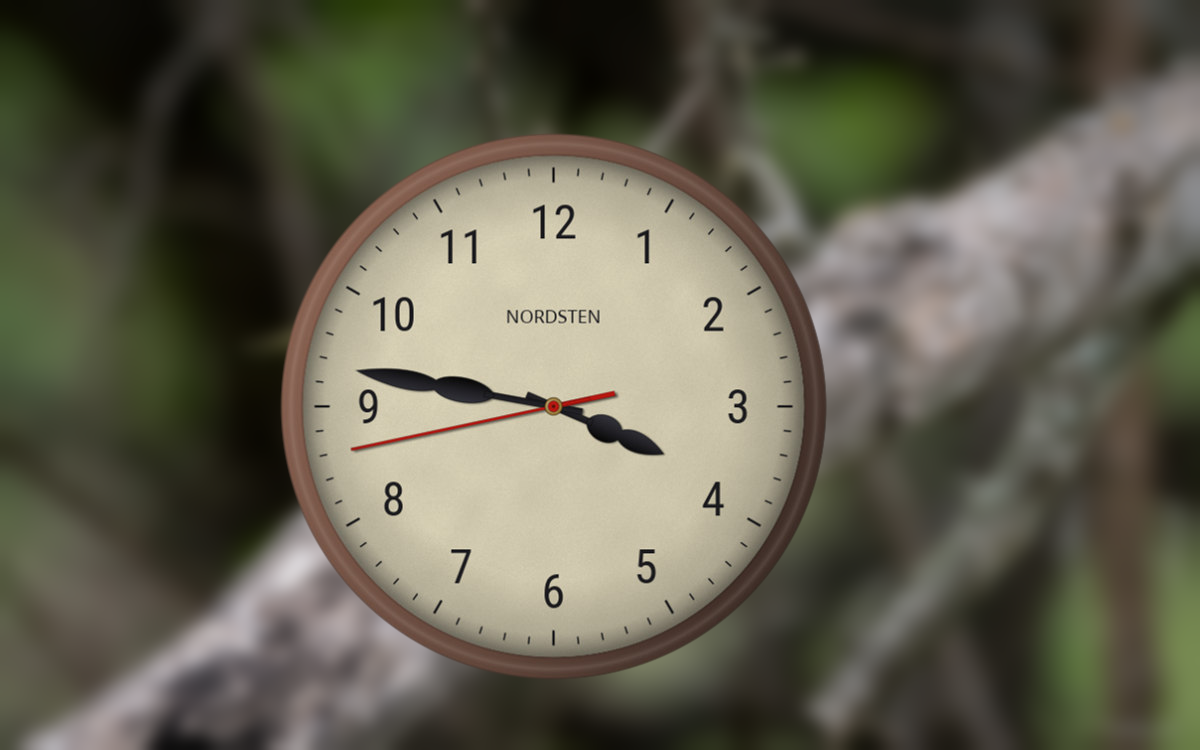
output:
3 h 46 min 43 s
